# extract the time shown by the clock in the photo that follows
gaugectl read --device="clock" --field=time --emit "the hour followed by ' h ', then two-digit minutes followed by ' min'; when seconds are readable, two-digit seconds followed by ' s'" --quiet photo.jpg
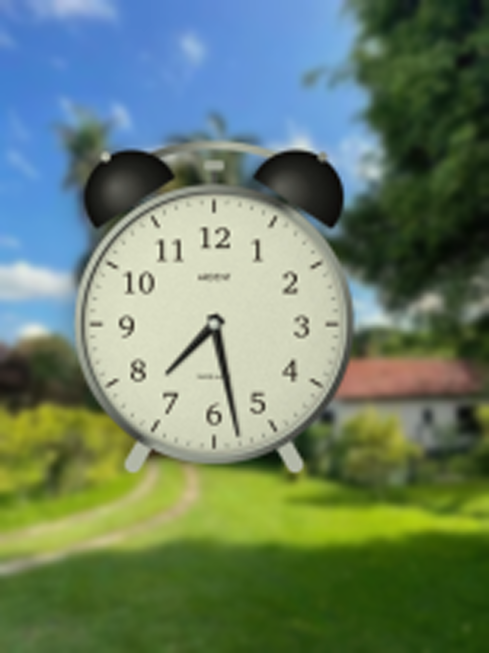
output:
7 h 28 min
